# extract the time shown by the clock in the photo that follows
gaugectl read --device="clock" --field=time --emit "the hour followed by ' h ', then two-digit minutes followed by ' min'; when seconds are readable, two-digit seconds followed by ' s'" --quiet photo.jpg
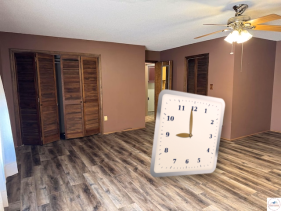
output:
8 h 59 min
